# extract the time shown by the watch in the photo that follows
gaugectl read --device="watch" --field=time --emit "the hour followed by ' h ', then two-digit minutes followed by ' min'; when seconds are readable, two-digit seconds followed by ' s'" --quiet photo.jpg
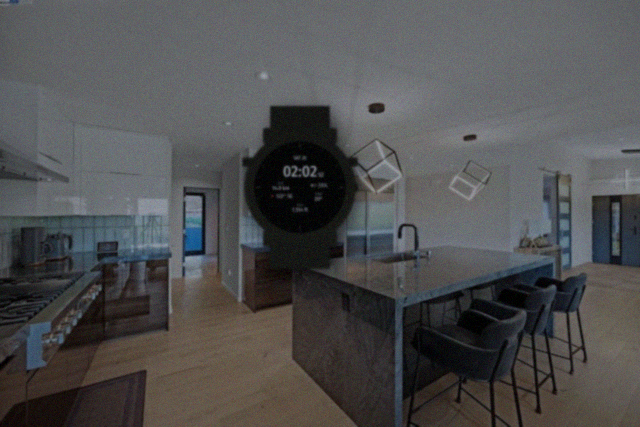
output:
2 h 02 min
